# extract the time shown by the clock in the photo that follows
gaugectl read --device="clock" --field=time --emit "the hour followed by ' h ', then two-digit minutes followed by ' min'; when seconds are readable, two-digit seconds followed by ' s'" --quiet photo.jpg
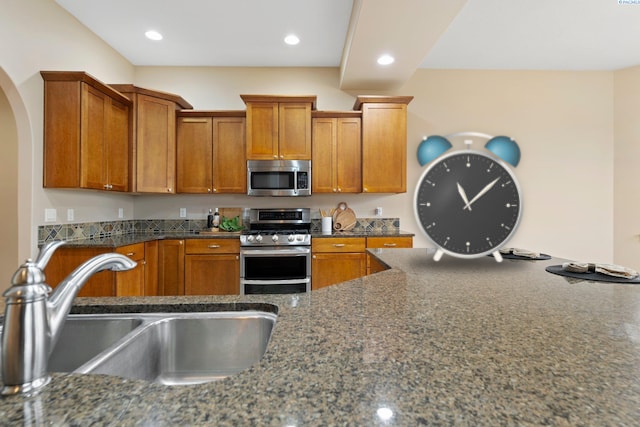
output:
11 h 08 min
